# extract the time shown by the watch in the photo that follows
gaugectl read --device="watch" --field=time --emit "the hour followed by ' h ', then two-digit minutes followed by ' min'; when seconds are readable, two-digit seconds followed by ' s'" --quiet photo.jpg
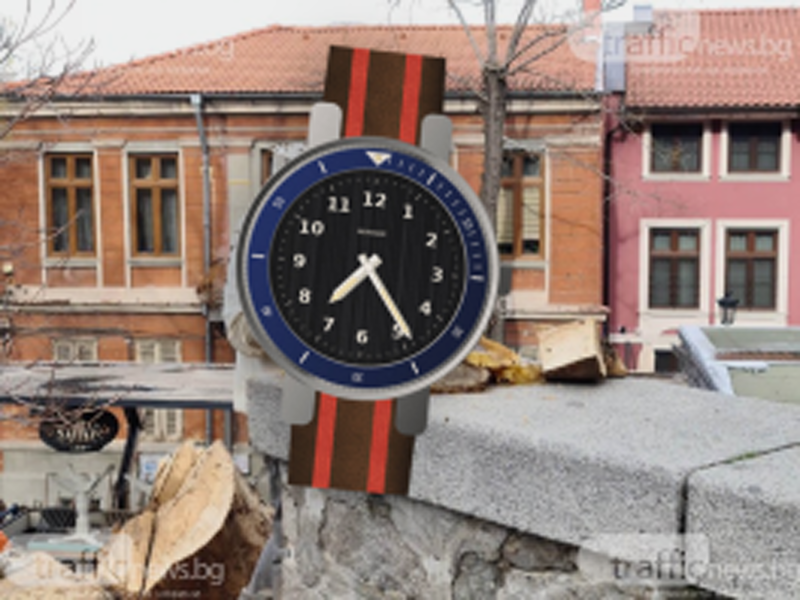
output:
7 h 24 min
